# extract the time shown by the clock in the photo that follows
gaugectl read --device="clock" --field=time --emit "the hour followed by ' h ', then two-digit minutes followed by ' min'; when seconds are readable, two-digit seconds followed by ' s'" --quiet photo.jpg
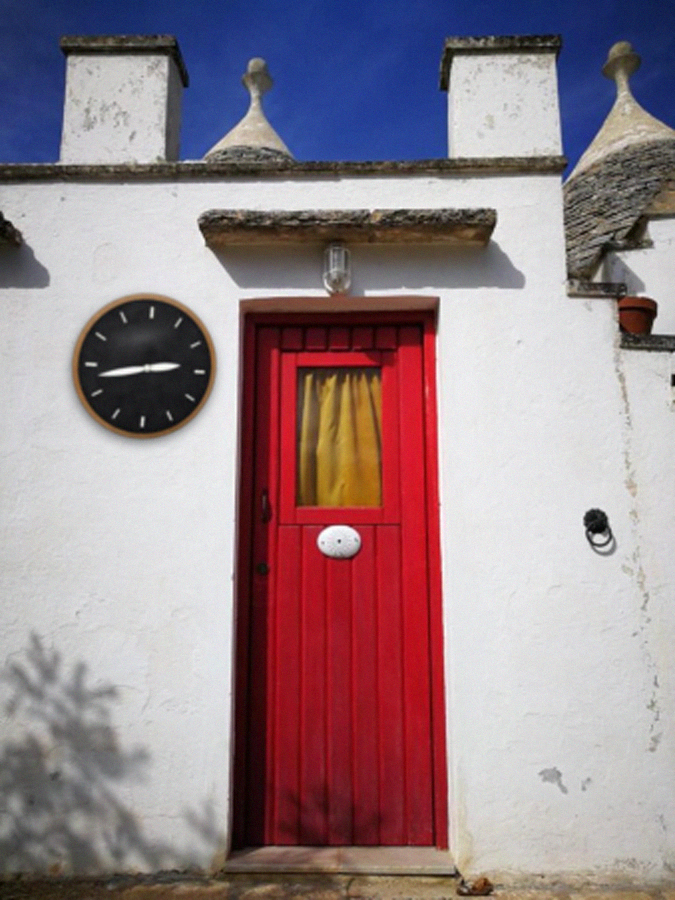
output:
2 h 43 min
